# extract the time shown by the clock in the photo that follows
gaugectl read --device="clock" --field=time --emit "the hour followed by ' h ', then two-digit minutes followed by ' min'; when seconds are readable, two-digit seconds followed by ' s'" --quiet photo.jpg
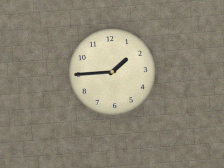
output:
1 h 45 min
